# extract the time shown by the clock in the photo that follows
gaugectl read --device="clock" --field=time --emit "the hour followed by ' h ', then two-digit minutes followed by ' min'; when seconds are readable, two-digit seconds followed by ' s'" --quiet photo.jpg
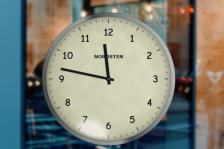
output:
11 h 47 min
